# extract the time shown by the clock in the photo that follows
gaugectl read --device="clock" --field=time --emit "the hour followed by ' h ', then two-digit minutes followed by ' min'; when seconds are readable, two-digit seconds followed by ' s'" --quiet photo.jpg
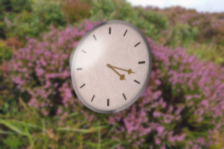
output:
4 h 18 min
